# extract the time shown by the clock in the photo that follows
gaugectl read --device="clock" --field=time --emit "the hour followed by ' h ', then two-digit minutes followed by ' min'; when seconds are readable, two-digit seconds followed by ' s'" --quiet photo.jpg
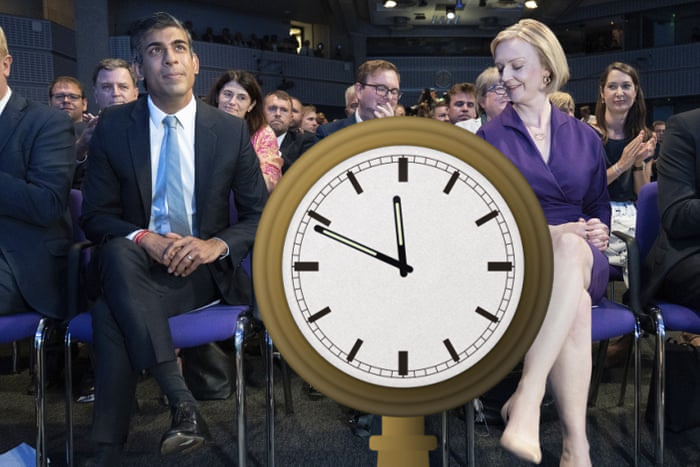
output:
11 h 49 min
